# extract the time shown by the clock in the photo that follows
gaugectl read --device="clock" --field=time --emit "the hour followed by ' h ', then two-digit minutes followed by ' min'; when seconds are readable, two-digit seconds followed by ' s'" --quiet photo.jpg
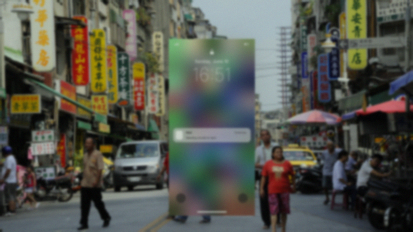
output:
16 h 51 min
